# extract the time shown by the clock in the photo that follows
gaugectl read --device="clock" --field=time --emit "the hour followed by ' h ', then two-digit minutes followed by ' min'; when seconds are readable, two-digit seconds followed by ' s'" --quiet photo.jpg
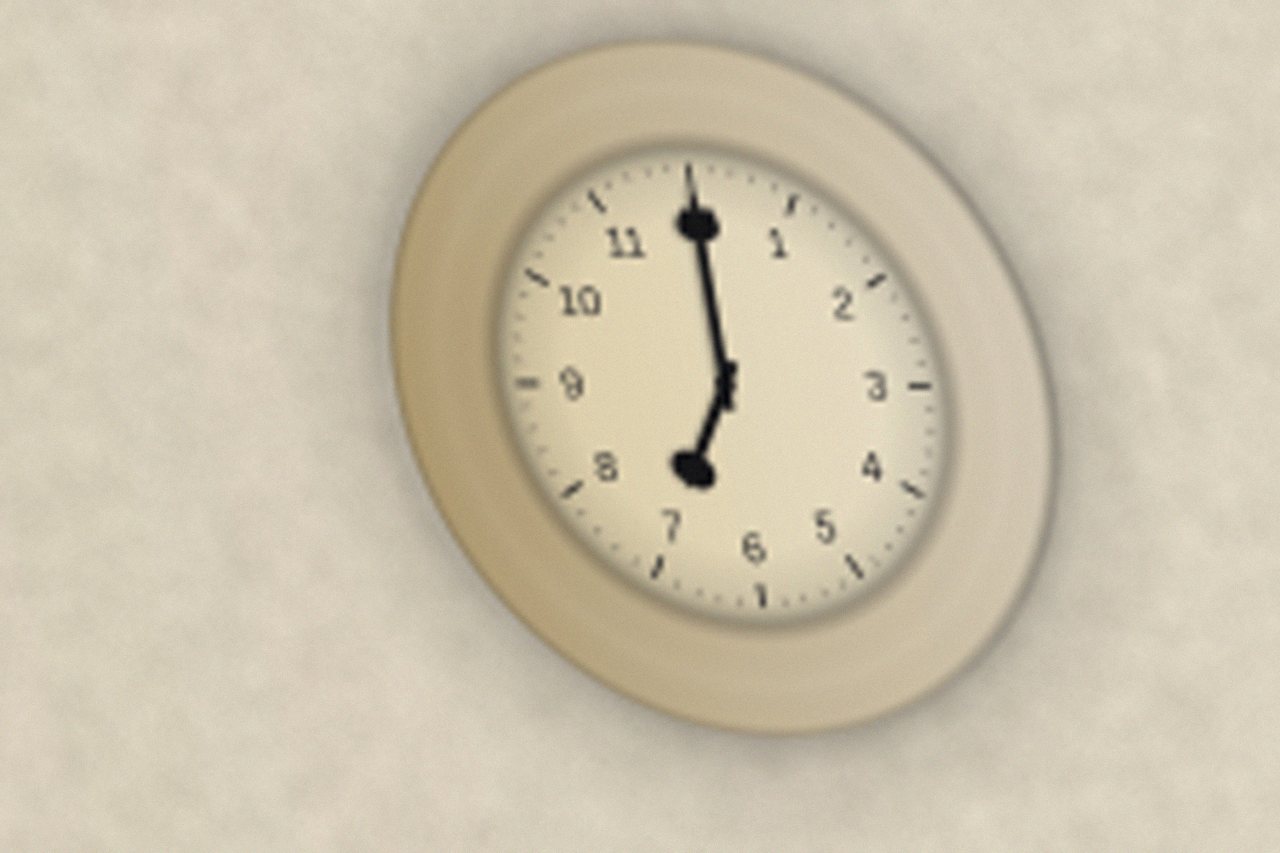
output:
7 h 00 min
